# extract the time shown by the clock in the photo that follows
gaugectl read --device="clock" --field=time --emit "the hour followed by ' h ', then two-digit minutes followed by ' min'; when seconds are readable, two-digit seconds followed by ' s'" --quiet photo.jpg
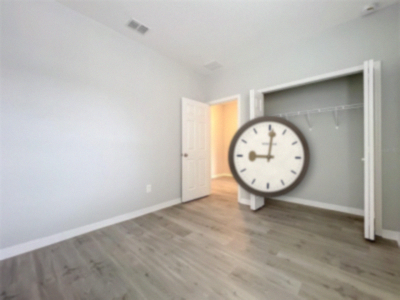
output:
9 h 01 min
